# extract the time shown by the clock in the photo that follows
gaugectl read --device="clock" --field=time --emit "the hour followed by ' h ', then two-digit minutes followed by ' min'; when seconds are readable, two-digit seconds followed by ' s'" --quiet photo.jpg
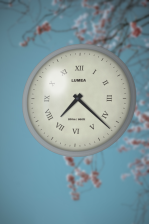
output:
7 h 22 min
